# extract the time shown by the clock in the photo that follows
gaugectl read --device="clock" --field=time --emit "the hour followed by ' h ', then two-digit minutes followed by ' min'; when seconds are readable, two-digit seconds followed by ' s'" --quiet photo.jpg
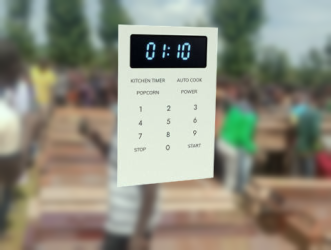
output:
1 h 10 min
